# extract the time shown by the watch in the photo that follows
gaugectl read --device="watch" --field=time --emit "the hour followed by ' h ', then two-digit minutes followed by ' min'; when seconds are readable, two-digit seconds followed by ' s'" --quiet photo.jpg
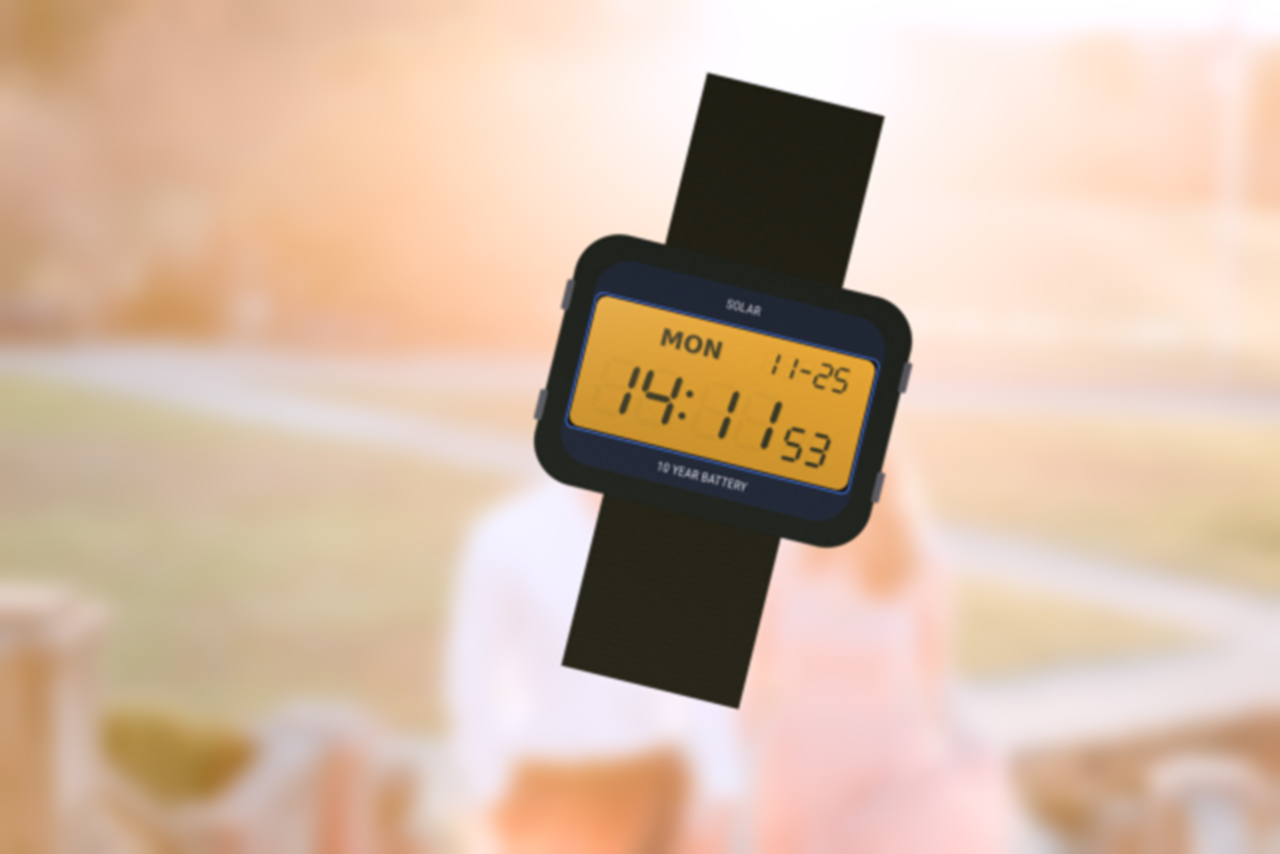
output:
14 h 11 min 53 s
